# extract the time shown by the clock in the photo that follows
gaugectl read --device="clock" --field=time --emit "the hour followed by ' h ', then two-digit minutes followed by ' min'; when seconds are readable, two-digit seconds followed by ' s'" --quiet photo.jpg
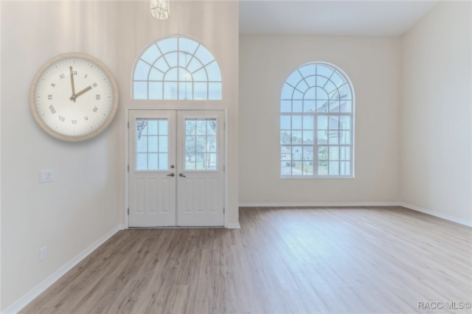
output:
1 h 59 min
